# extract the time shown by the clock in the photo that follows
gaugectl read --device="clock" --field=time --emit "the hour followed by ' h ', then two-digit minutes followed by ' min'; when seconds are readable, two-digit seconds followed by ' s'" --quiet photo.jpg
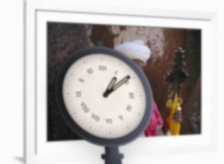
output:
1 h 09 min
